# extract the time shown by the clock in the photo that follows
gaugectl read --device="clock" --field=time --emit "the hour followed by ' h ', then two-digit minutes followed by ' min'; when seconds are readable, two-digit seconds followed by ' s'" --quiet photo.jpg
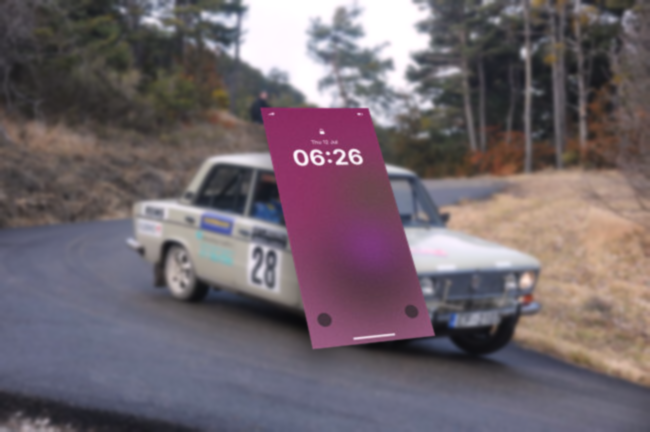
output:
6 h 26 min
